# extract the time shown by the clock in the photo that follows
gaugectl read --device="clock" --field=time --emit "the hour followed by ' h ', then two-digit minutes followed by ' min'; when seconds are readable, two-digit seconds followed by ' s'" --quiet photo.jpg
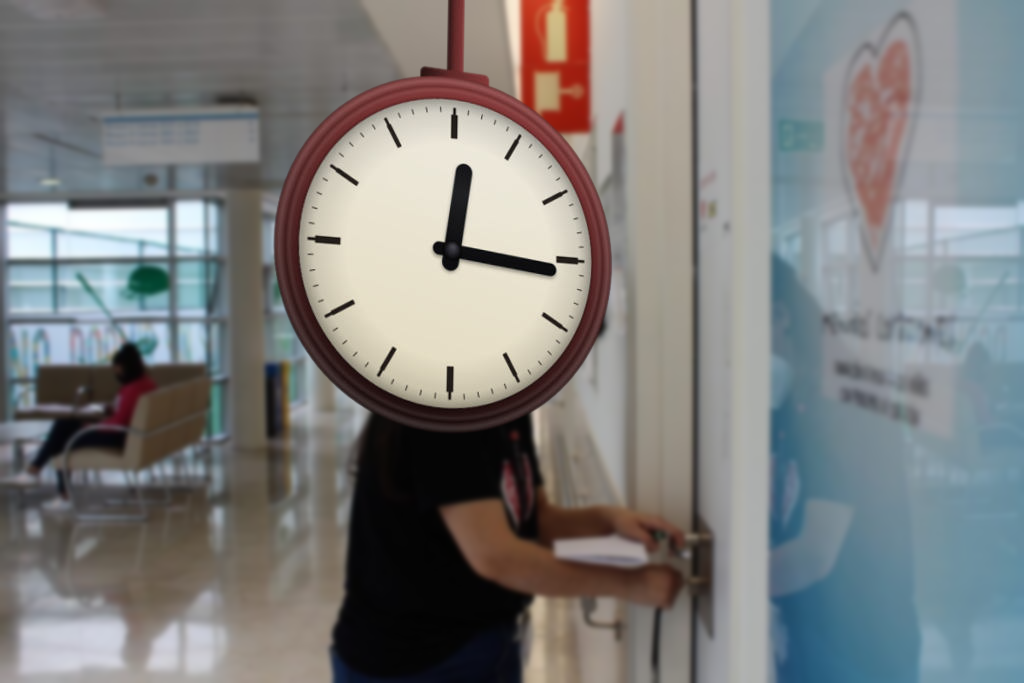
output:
12 h 16 min
